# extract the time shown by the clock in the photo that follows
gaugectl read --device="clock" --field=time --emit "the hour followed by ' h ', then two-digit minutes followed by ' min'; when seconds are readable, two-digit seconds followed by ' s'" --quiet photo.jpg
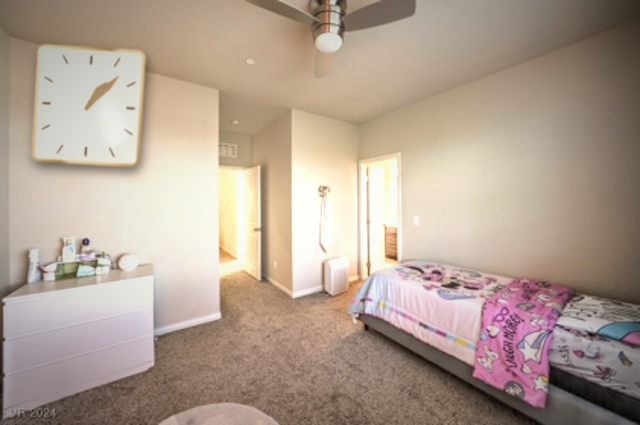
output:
1 h 07 min
